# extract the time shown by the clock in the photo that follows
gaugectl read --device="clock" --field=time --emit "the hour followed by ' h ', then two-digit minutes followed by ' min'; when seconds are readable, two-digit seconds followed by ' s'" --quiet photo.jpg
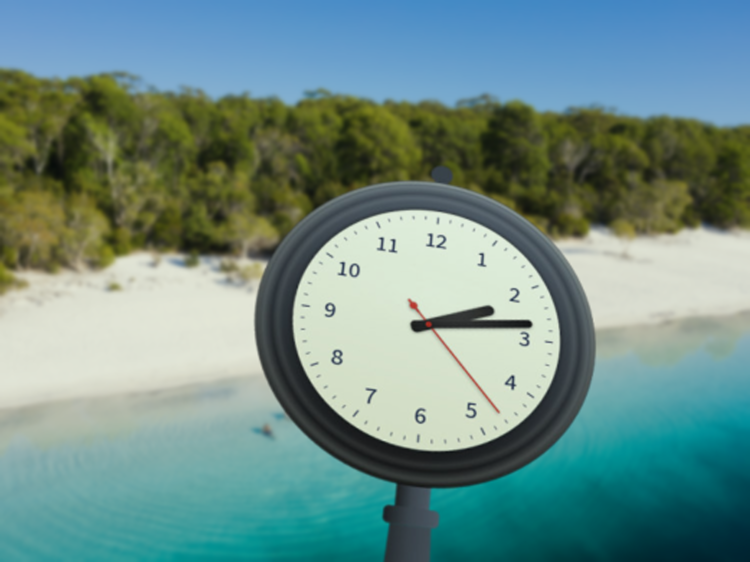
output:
2 h 13 min 23 s
